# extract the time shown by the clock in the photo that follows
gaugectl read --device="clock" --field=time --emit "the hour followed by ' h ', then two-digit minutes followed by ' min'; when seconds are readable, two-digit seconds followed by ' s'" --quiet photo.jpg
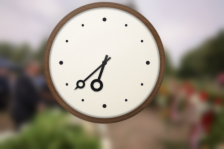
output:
6 h 38 min
